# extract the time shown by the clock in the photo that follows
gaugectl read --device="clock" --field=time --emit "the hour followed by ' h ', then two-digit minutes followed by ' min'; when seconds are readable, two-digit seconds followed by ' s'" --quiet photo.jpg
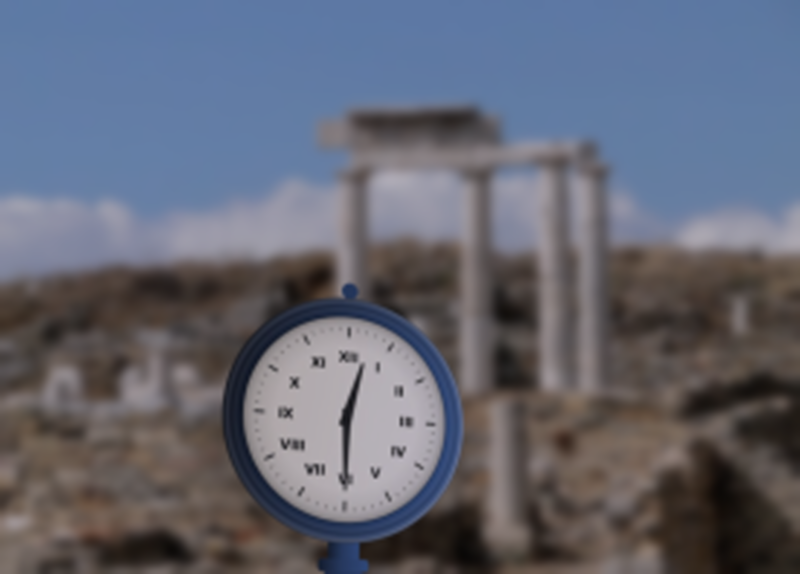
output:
12 h 30 min
